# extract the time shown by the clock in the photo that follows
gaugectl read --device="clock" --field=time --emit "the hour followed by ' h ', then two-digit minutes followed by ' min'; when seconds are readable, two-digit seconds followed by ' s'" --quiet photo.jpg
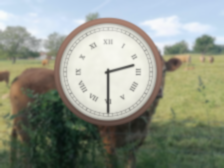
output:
2 h 30 min
